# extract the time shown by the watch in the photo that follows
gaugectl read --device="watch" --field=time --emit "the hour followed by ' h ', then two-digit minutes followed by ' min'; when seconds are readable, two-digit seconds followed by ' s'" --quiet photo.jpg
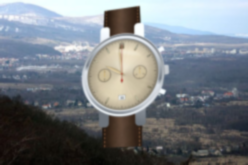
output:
9 h 59 min
